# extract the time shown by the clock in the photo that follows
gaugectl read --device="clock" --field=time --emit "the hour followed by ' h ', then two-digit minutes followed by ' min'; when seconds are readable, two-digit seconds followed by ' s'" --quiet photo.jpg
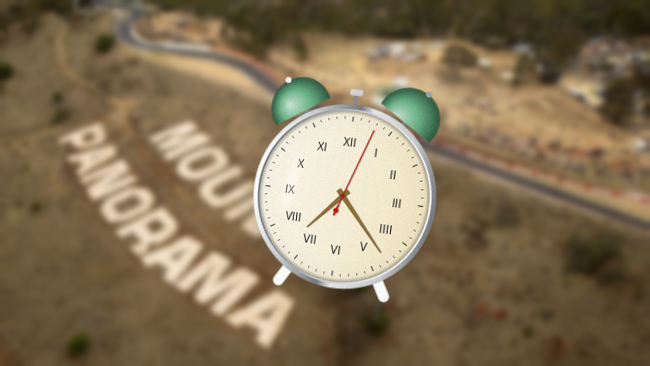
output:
7 h 23 min 03 s
